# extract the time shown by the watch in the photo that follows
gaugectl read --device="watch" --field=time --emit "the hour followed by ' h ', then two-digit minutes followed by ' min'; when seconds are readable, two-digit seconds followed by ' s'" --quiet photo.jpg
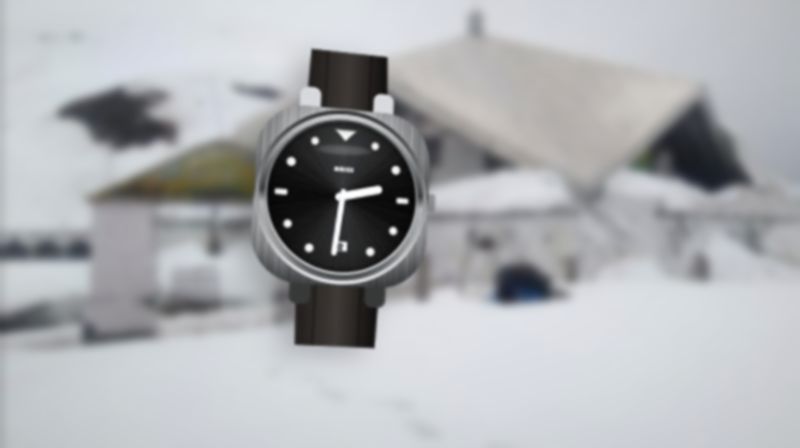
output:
2 h 31 min
